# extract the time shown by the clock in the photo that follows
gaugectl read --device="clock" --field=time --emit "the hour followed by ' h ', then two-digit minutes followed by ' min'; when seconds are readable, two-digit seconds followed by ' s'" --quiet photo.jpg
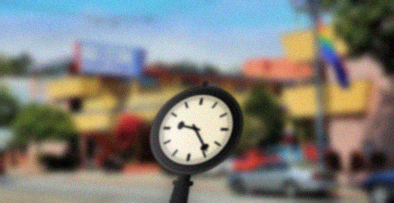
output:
9 h 24 min
